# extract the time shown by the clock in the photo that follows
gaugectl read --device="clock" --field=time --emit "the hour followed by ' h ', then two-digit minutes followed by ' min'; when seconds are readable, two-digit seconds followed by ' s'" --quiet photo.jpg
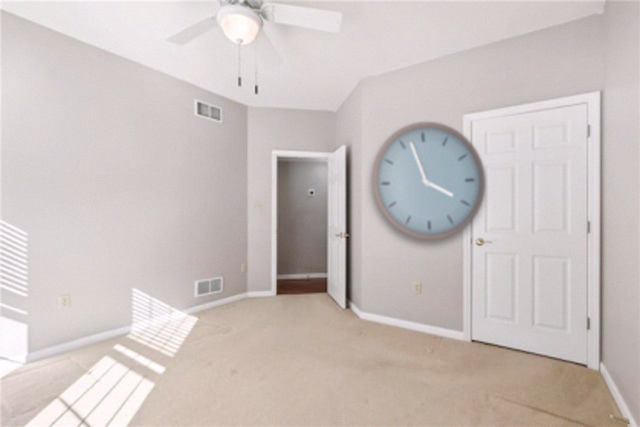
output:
3 h 57 min
